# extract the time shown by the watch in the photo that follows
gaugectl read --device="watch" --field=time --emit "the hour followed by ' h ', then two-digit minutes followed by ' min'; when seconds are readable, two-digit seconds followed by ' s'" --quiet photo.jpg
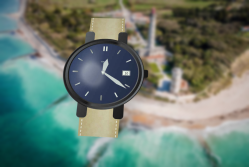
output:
12 h 21 min
